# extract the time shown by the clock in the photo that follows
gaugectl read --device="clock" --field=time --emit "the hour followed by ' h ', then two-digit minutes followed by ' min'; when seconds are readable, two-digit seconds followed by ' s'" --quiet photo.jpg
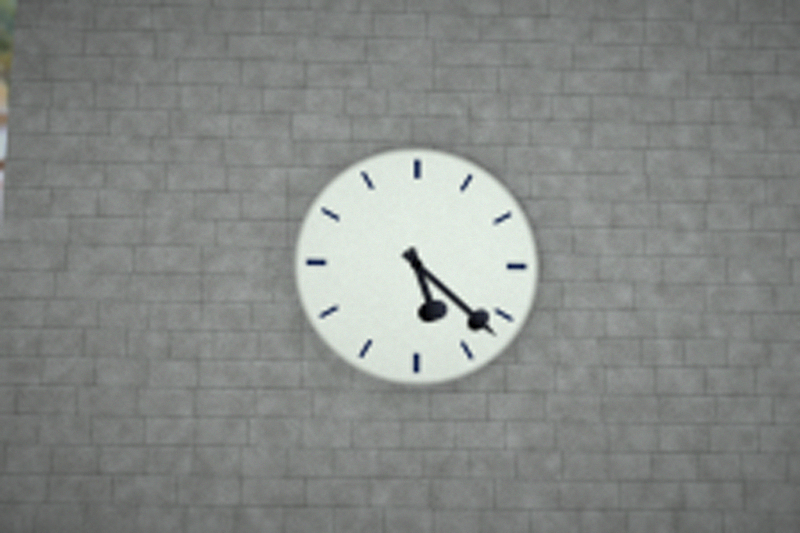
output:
5 h 22 min
